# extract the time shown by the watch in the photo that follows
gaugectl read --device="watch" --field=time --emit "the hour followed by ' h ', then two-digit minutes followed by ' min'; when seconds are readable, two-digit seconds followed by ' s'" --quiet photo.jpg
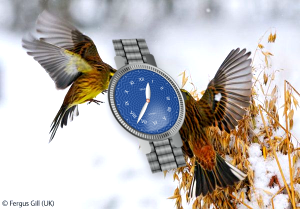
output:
12 h 37 min
